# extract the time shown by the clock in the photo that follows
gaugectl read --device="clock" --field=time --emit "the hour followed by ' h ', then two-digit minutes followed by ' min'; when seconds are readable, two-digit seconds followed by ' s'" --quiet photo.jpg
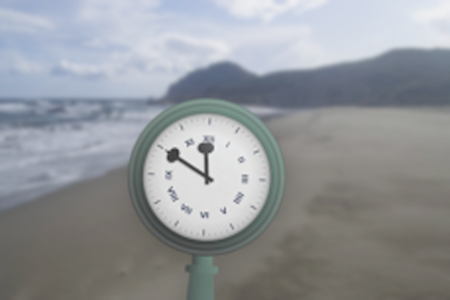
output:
11 h 50 min
